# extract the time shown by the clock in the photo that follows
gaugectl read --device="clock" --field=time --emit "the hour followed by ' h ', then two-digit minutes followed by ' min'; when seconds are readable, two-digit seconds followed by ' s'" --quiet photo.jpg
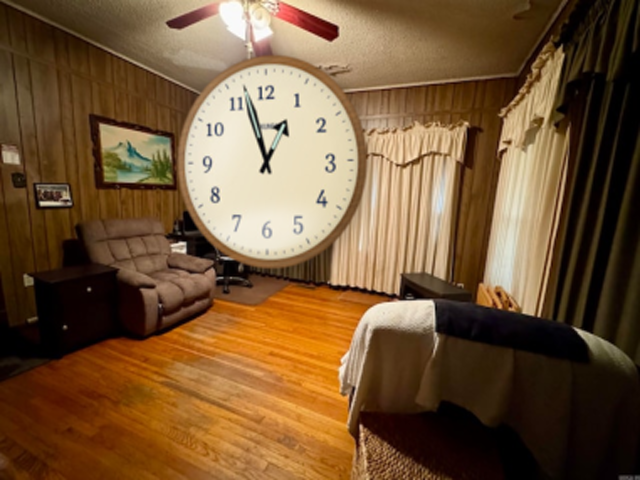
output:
12 h 57 min
